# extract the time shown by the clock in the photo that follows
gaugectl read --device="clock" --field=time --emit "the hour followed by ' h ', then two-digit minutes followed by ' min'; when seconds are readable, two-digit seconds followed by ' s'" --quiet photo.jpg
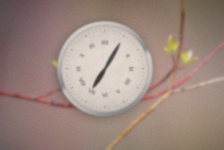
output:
7 h 05 min
